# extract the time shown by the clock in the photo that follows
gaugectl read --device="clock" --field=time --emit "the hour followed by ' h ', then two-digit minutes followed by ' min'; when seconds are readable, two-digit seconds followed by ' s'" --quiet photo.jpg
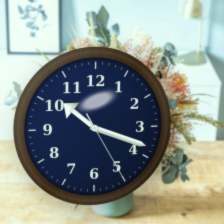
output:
10 h 18 min 25 s
